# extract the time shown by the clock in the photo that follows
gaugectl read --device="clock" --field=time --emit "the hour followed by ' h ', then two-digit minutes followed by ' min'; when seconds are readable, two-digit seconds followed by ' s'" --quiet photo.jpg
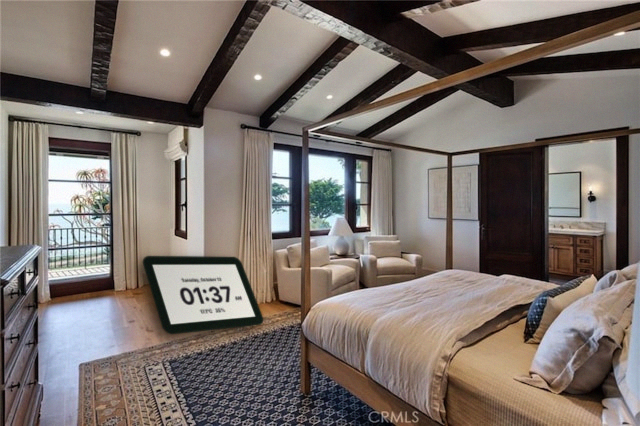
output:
1 h 37 min
